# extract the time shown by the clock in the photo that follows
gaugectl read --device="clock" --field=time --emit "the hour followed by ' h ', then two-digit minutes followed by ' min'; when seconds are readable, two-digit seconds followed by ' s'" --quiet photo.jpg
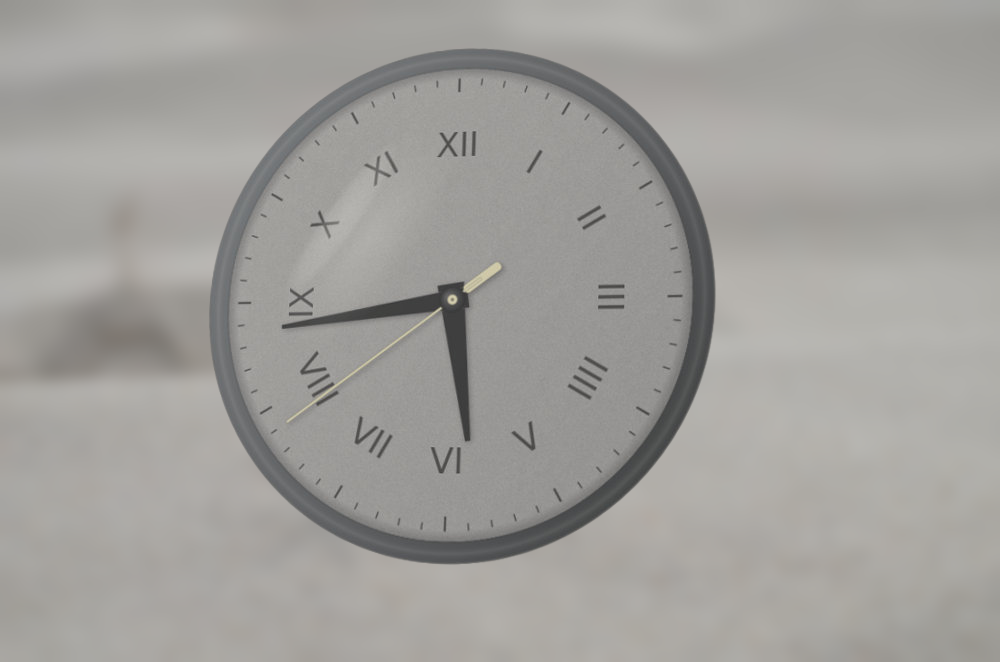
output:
5 h 43 min 39 s
